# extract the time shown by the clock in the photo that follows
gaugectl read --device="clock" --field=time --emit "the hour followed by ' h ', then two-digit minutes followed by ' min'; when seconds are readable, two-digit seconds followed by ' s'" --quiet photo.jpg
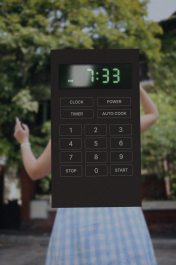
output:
7 h 33 min
